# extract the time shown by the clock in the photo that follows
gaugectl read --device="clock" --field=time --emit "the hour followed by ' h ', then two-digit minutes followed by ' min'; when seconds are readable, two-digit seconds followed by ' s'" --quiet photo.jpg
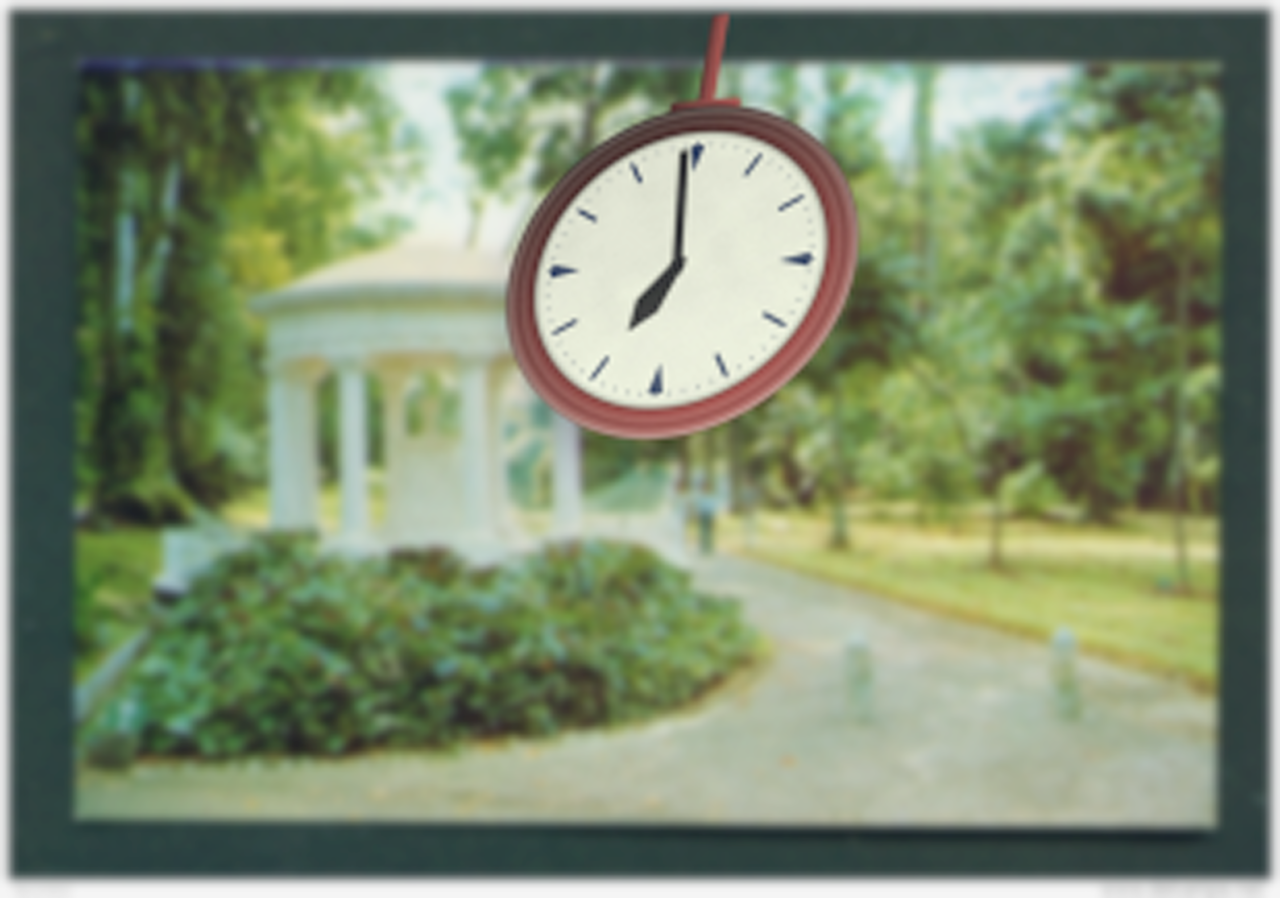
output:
6 h 59 min
